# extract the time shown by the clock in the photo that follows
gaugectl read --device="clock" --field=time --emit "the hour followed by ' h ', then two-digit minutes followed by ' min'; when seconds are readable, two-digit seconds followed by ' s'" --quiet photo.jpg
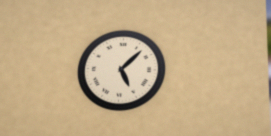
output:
5 h 07 min
